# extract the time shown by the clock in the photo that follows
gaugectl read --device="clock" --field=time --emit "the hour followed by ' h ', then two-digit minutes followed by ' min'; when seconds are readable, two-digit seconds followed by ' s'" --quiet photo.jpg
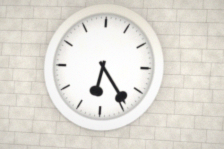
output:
6 h 24 min
